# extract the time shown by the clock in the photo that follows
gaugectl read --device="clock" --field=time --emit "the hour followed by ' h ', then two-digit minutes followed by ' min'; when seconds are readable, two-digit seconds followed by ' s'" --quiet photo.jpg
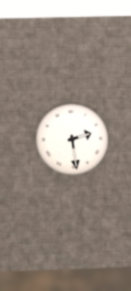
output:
2 h 29 min
